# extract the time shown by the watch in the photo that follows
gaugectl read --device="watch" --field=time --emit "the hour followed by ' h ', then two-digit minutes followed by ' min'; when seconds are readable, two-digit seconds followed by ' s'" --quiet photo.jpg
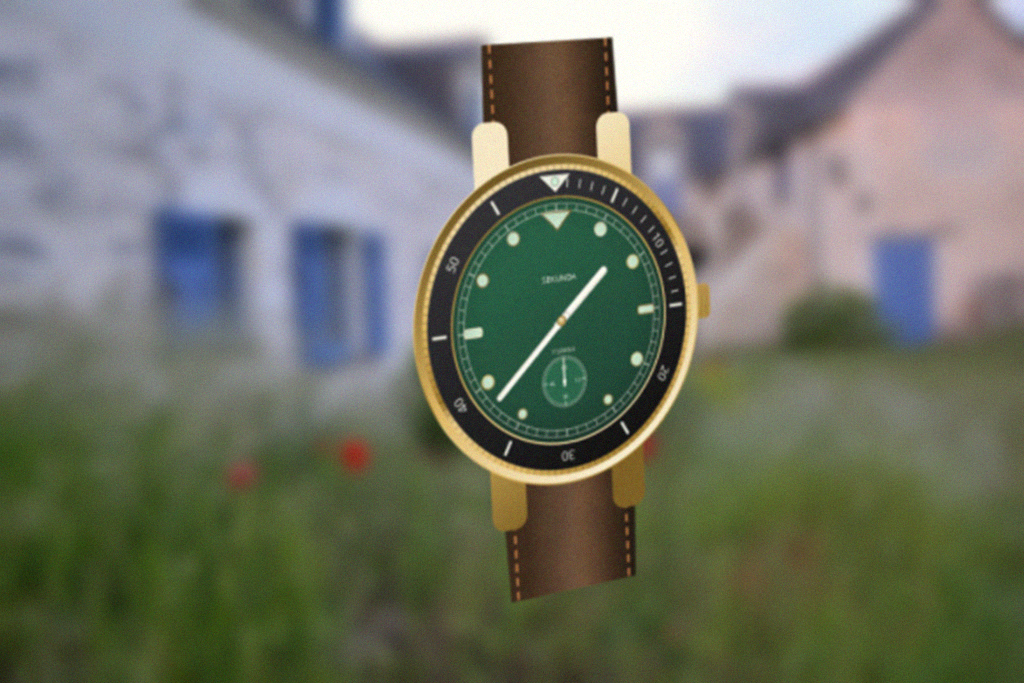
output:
1 h 38 min
